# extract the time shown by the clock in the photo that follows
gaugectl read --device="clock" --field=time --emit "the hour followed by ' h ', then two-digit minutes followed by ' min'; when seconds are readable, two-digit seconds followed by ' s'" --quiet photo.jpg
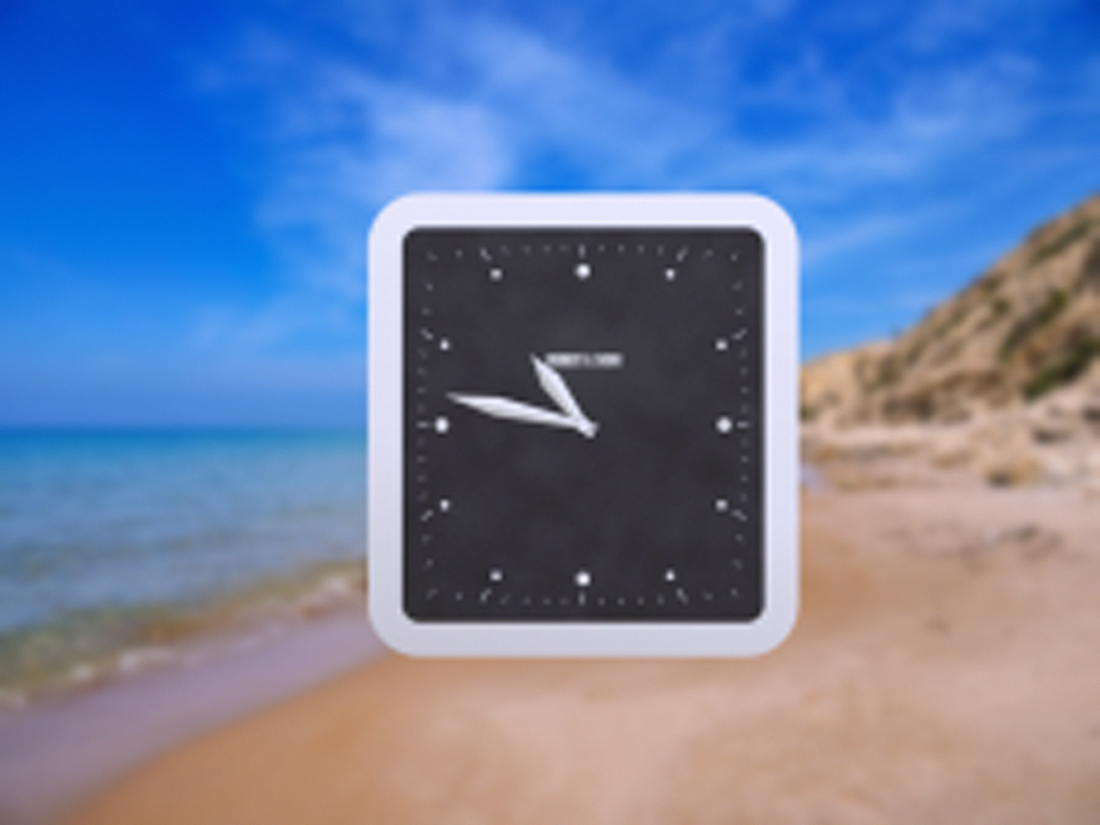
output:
10 h 47 min
